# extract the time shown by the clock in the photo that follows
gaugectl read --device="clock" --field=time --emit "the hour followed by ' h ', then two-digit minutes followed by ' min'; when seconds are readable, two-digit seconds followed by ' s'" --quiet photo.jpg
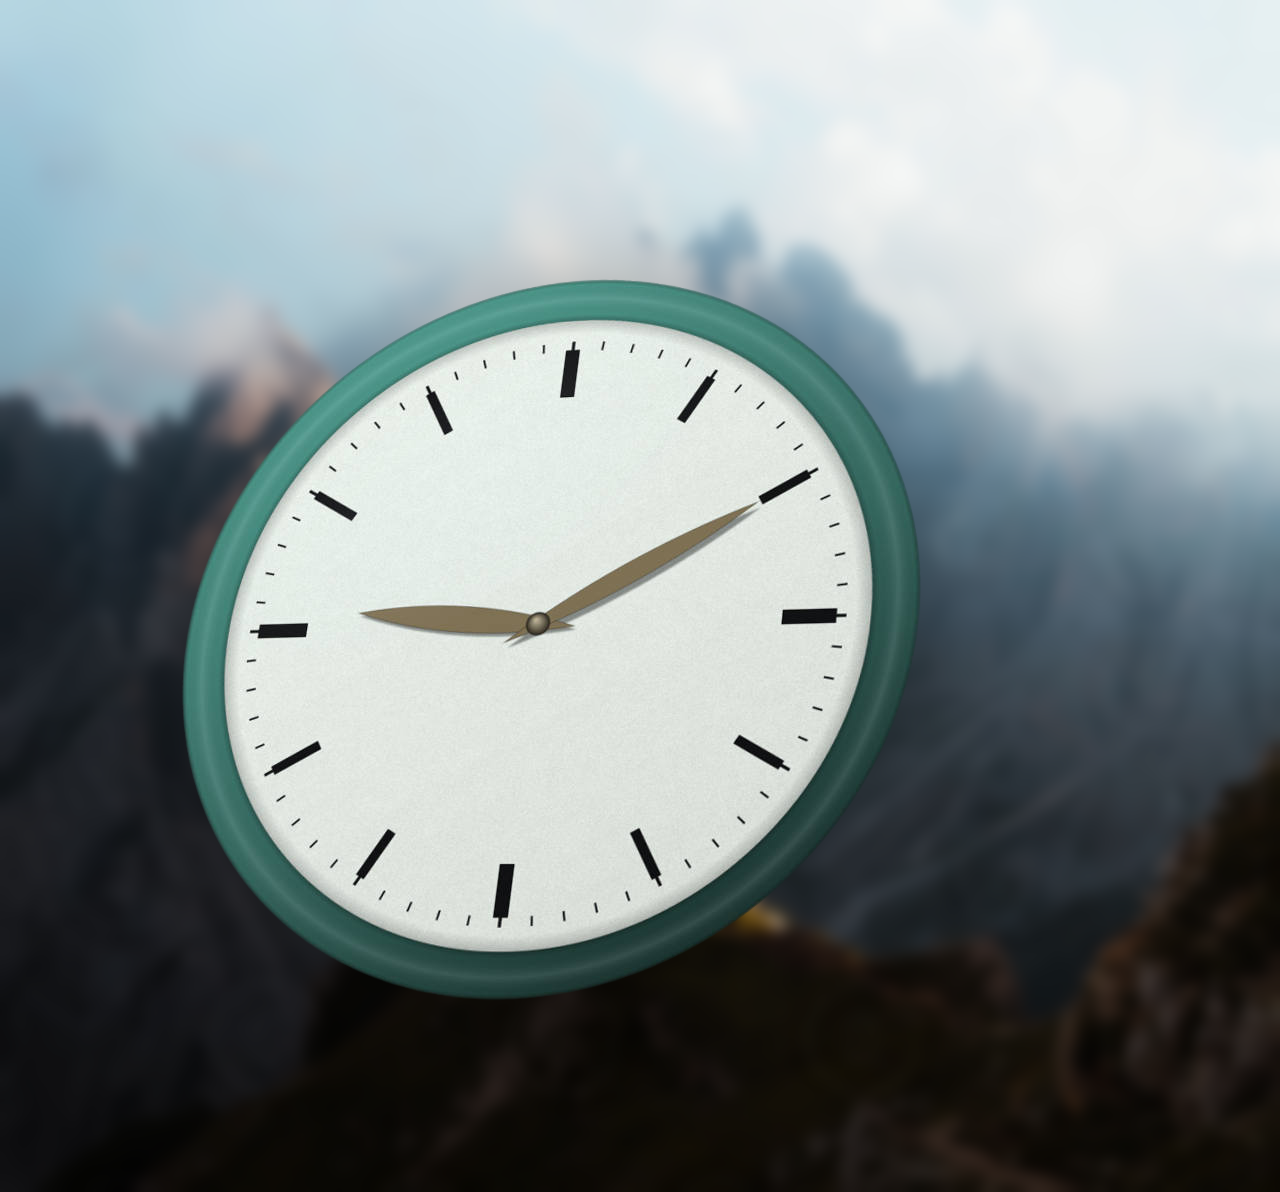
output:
9 h 10 min
